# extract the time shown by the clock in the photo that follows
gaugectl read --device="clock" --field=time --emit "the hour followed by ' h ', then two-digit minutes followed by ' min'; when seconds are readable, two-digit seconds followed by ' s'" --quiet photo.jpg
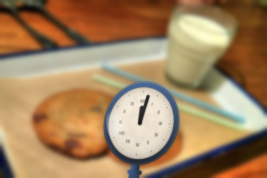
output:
12 h 02 min
